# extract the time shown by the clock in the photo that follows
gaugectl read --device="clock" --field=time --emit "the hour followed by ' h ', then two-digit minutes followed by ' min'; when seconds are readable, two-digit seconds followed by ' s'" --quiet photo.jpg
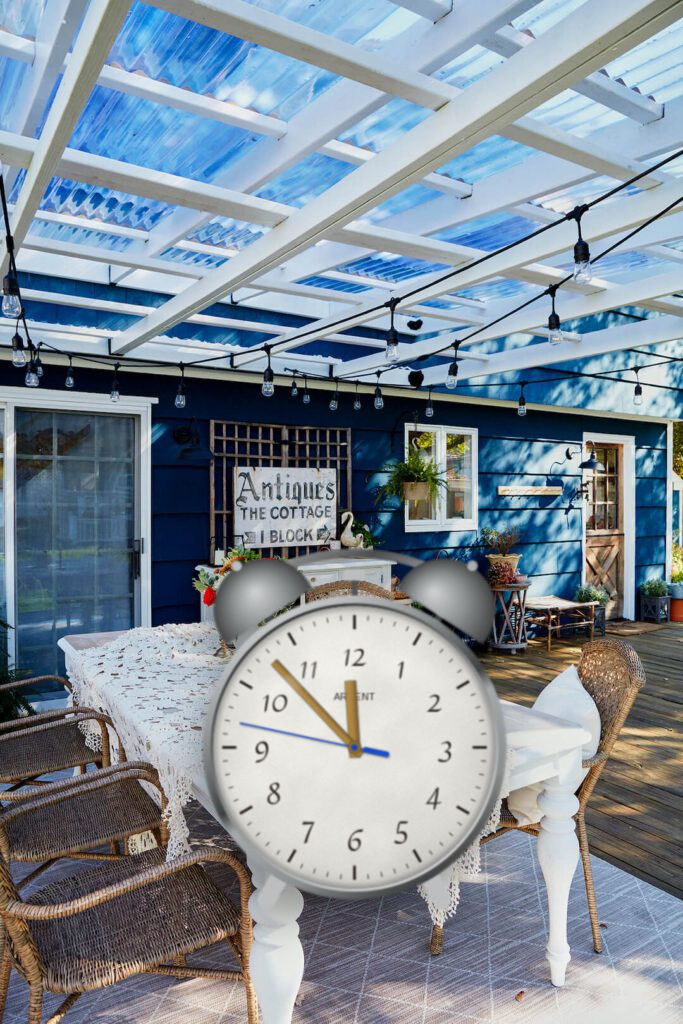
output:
11 h 52 min 47 s
